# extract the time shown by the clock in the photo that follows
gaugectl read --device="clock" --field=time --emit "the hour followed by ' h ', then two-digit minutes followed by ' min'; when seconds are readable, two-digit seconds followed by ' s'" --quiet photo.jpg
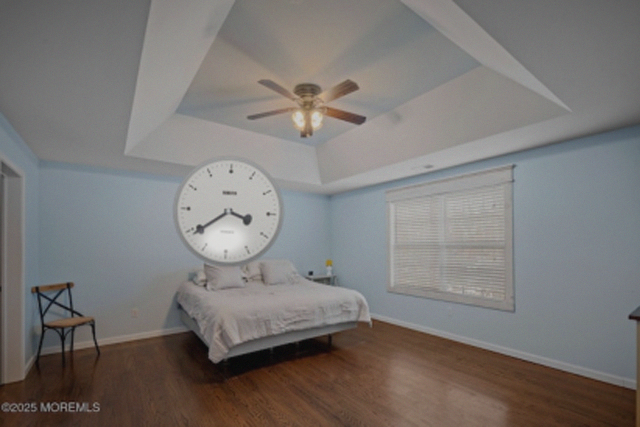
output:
3 h 39 min
